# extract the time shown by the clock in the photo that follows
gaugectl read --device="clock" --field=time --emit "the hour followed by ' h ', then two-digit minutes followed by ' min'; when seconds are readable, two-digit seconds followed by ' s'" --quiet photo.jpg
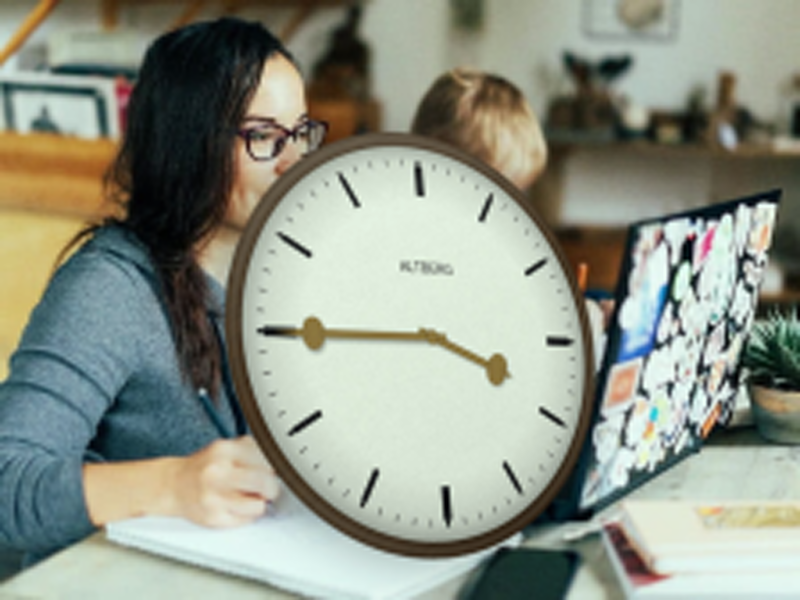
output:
3 h 45 min
